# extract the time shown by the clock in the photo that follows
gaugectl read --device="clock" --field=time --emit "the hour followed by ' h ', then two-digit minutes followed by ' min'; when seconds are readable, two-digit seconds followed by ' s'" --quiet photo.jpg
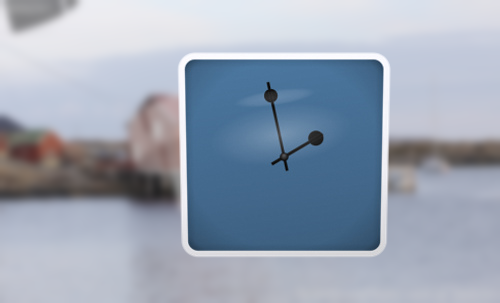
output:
1 h 58 min
